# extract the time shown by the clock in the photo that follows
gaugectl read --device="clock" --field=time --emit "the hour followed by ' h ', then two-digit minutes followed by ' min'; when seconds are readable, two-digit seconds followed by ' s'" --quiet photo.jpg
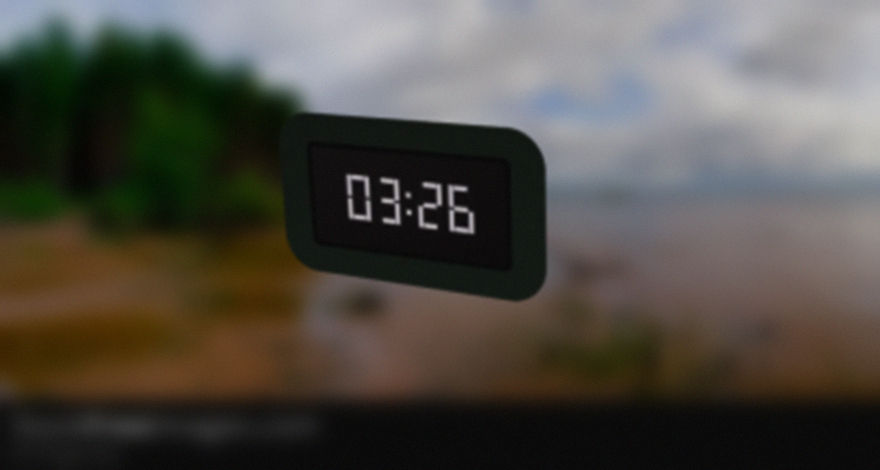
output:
3 h 26 min
